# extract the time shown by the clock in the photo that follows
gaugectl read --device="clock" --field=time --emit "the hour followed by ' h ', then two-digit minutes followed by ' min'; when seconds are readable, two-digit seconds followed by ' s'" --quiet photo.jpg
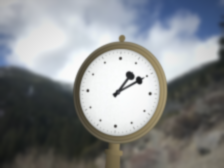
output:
1 h 10 min
